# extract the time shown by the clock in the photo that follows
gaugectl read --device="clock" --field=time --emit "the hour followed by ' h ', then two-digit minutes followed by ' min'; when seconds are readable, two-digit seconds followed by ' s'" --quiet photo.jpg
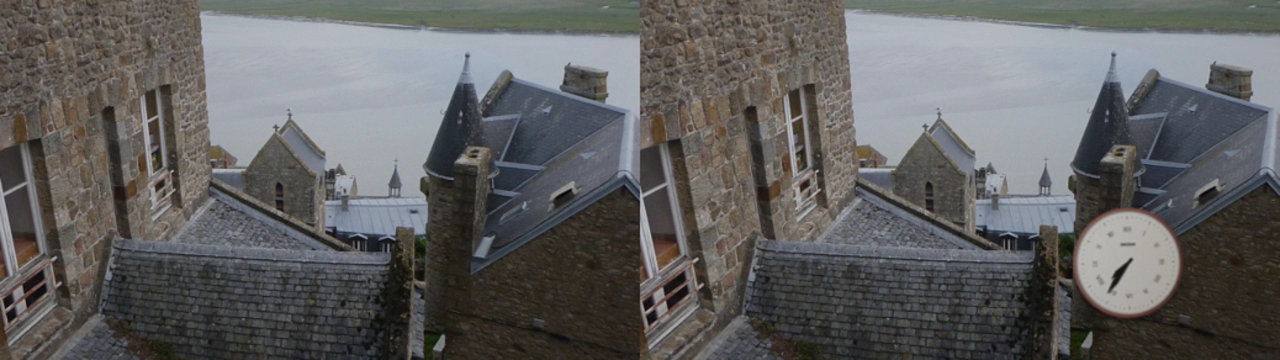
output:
7 h 36 min
